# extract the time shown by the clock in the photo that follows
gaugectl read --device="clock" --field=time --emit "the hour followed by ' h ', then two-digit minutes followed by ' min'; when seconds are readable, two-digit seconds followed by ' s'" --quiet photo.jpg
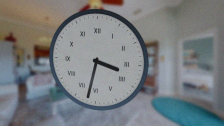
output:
3 h 32 min
